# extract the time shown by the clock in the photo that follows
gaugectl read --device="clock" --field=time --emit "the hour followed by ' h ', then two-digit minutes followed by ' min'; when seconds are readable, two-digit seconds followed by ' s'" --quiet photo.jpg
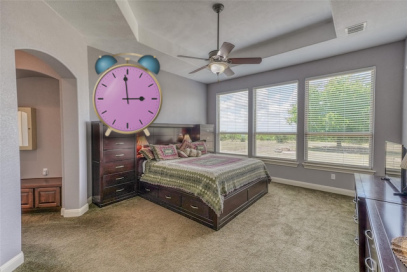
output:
2 h 59 min
